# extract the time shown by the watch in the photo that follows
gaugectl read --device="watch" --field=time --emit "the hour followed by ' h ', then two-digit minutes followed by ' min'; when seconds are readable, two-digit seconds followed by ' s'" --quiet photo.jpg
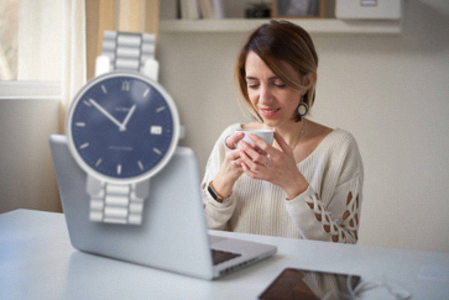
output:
12 h 51 min
